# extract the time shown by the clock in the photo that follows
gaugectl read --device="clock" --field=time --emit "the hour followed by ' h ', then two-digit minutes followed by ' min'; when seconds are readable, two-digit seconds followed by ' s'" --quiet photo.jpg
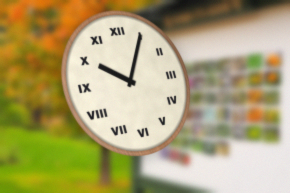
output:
10 h 05 min
